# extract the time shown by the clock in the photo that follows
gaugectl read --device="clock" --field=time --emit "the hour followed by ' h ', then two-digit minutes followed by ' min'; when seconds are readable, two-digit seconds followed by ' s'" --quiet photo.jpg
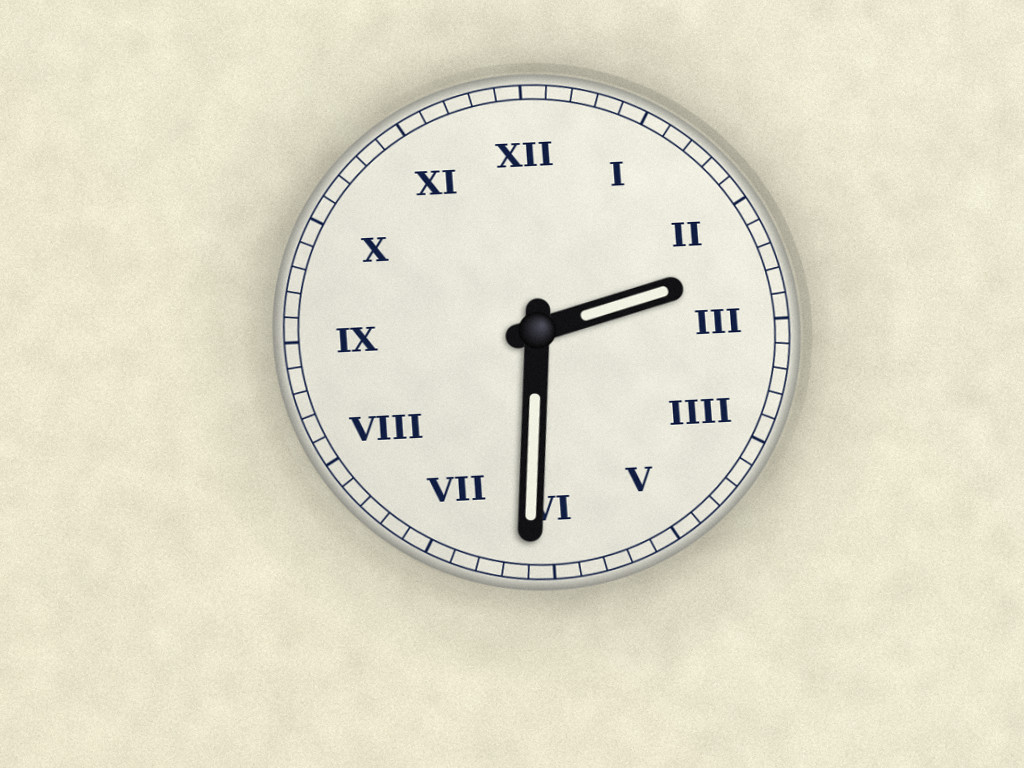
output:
2 h 31 min
